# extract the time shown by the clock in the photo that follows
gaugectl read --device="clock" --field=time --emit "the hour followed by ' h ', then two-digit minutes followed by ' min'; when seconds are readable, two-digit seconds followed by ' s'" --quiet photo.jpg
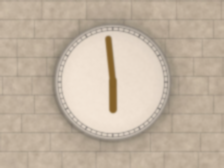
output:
5 h 59 min
